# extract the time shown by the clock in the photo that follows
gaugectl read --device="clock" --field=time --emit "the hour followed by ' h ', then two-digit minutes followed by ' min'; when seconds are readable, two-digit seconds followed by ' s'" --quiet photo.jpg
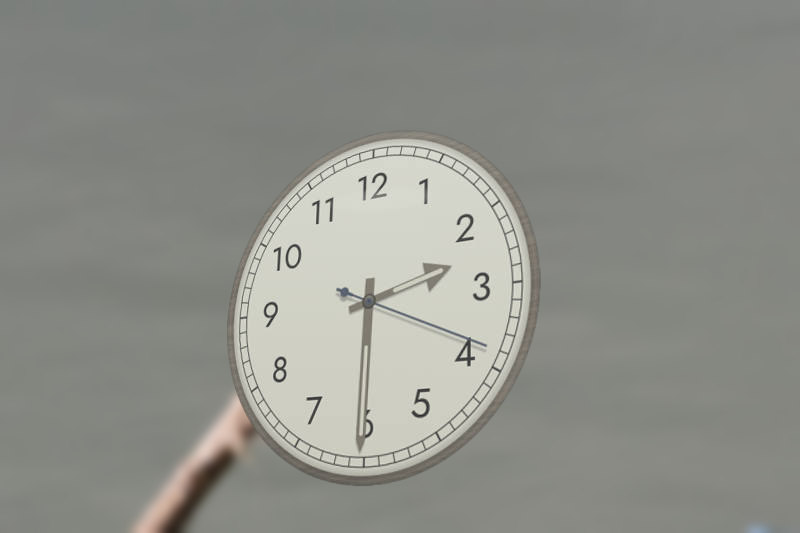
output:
2 h 30 min 19 s
